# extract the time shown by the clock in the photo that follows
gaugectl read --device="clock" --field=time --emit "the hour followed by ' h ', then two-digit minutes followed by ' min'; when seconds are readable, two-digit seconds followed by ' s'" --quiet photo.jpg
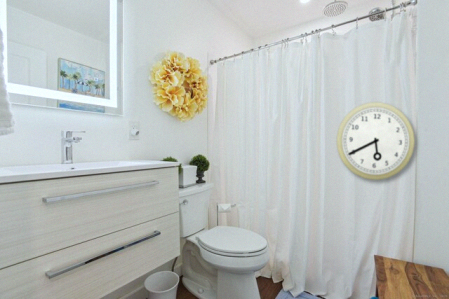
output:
5 h 40 min
